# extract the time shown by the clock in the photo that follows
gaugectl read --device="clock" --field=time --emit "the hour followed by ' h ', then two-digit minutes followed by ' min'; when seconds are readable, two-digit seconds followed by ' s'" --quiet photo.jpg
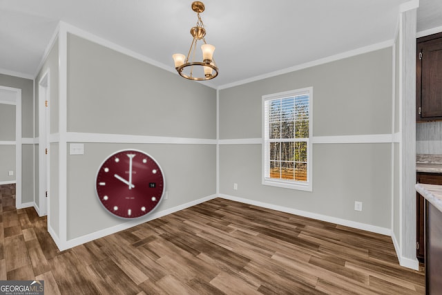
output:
10 h 00 min
